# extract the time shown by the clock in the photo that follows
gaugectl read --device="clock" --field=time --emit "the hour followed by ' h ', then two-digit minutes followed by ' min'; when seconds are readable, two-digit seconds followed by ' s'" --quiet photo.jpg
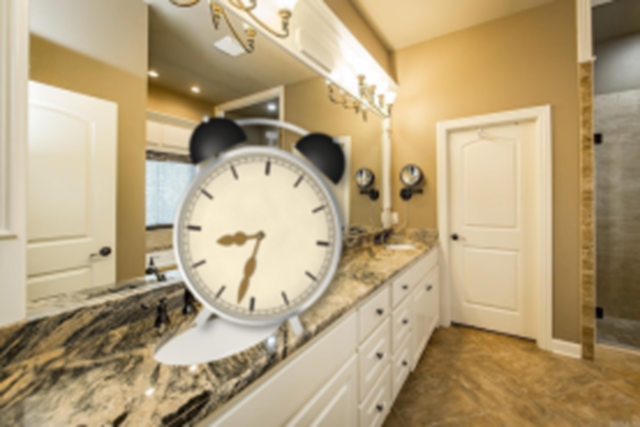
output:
8 h 32 min
